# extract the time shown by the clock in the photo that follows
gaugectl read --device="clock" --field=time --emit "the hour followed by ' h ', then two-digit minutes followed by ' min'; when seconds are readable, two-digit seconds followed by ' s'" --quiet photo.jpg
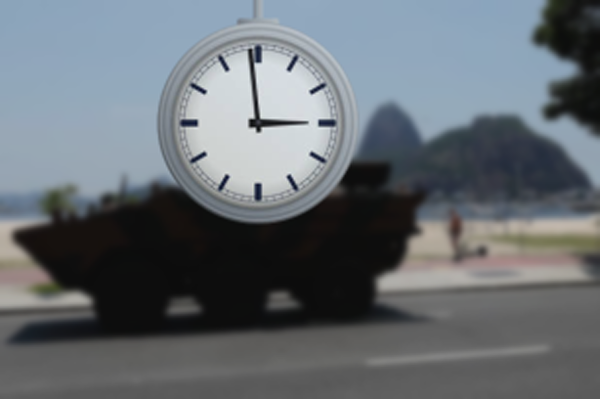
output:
2 h 59 min
